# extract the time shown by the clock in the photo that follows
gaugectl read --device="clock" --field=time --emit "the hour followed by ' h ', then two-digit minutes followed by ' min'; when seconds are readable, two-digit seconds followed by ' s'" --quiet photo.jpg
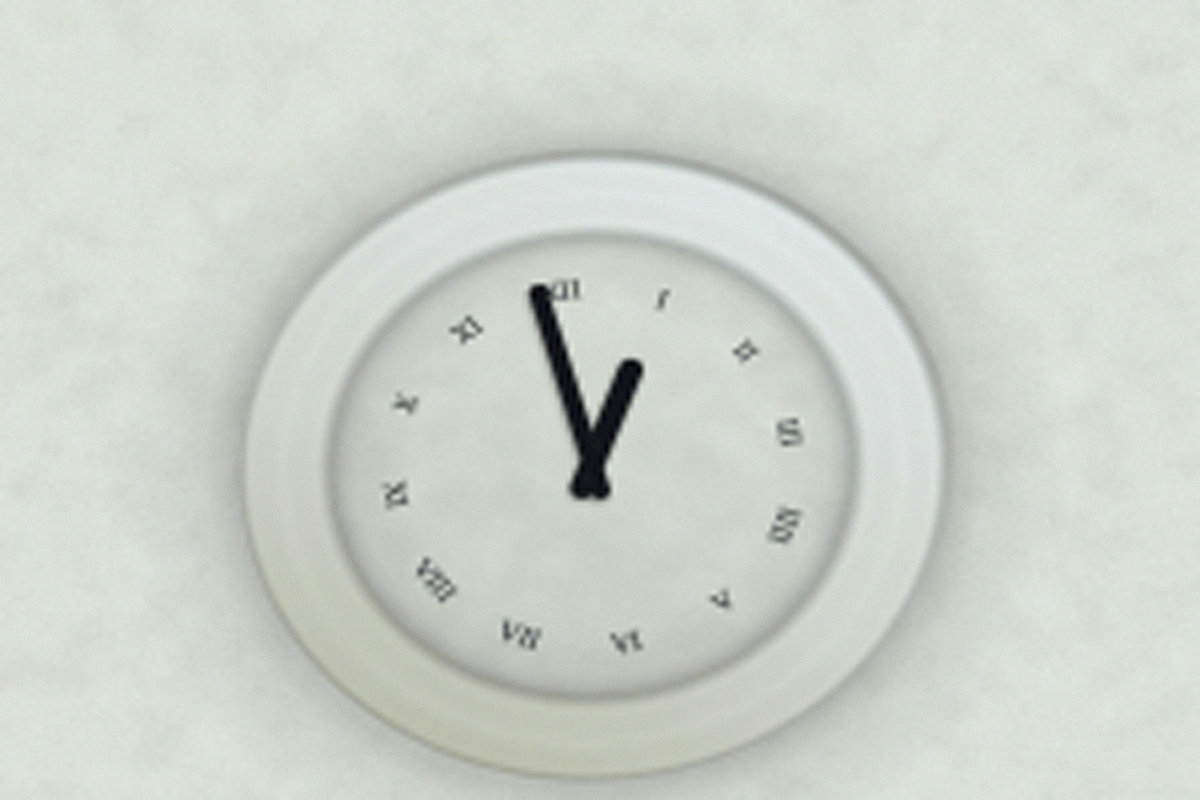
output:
12 h 59 min
